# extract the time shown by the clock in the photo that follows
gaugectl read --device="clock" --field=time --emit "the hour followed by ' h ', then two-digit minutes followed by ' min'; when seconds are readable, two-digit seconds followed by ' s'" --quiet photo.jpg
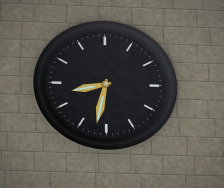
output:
8 h 32 min
